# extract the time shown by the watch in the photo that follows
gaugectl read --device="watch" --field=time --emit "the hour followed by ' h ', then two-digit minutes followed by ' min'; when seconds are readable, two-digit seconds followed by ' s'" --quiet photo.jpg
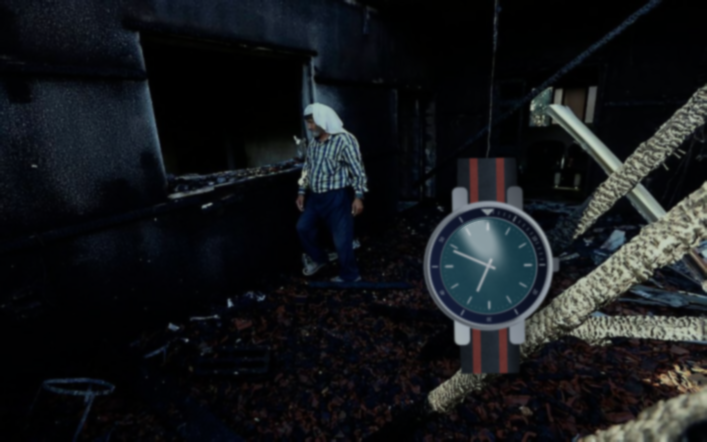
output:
6 h 49 min
